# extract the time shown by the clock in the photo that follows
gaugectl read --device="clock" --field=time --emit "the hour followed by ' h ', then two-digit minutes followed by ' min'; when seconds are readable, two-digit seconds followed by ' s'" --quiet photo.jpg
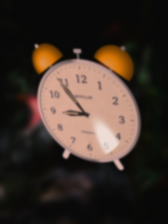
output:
8 h 54 min
